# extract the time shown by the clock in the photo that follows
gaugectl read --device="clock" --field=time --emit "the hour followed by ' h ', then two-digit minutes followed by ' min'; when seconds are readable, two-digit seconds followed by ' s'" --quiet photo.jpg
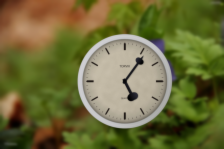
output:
5 h 06 min
